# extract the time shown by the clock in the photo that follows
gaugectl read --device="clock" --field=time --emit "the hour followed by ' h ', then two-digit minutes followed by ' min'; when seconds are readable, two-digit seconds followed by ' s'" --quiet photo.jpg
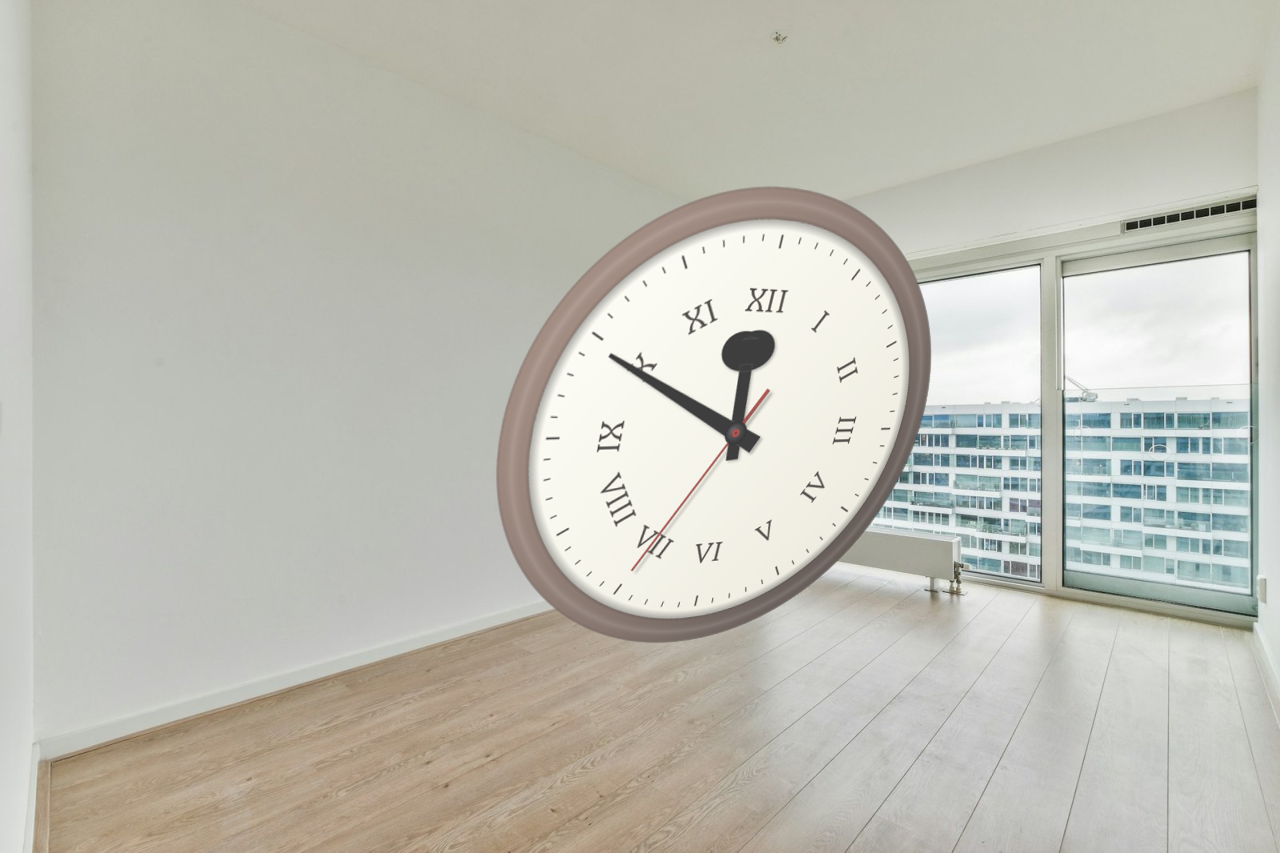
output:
11 h 49 min 35 s
